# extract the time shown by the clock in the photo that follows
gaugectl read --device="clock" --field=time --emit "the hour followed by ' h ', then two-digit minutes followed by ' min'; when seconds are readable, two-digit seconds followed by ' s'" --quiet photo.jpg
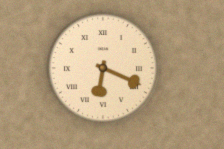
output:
6 h 19 min
